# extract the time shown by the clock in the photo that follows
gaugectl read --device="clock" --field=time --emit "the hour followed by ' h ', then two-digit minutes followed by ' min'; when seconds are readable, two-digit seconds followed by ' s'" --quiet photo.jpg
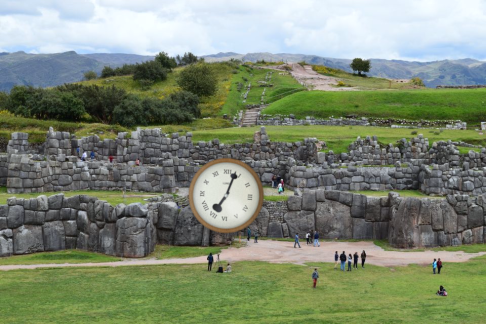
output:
7 h 03 min
